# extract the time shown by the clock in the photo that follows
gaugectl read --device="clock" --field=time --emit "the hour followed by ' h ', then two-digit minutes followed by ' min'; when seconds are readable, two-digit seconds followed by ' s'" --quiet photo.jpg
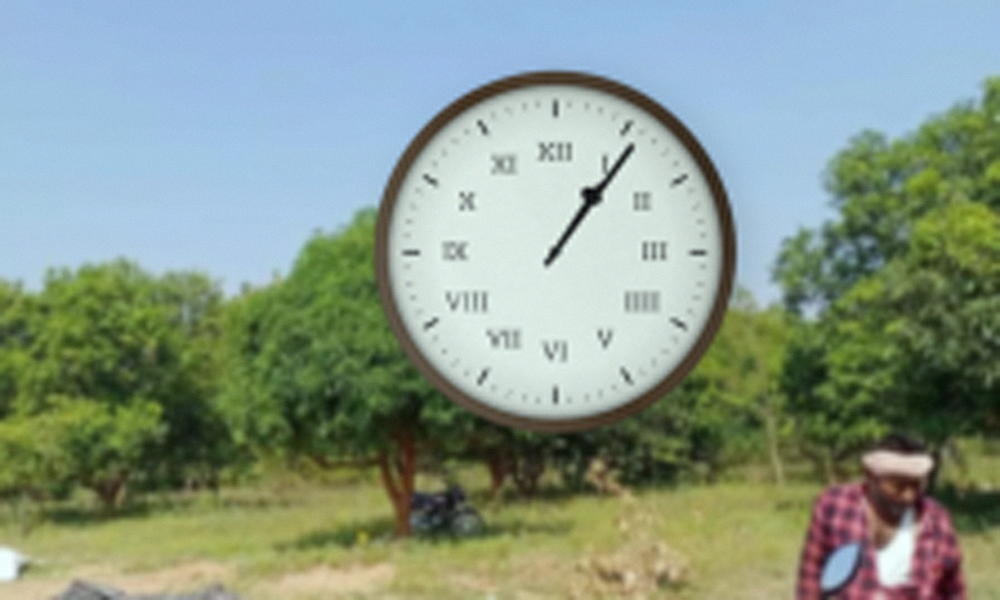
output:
1 h 06 min
